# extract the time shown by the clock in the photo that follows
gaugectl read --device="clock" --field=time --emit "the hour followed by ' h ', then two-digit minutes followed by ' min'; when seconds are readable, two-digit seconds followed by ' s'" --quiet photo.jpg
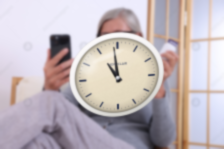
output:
10 h 59 min
